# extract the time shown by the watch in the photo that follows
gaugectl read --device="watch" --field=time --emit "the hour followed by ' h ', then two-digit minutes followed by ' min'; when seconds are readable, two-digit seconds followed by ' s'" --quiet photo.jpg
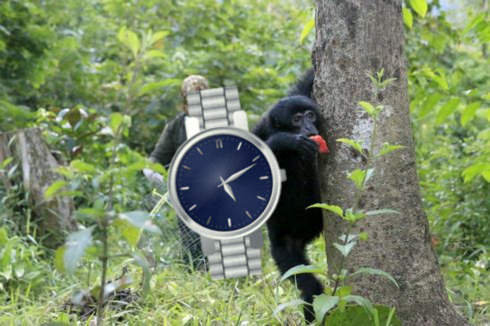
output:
5 h 11 min
